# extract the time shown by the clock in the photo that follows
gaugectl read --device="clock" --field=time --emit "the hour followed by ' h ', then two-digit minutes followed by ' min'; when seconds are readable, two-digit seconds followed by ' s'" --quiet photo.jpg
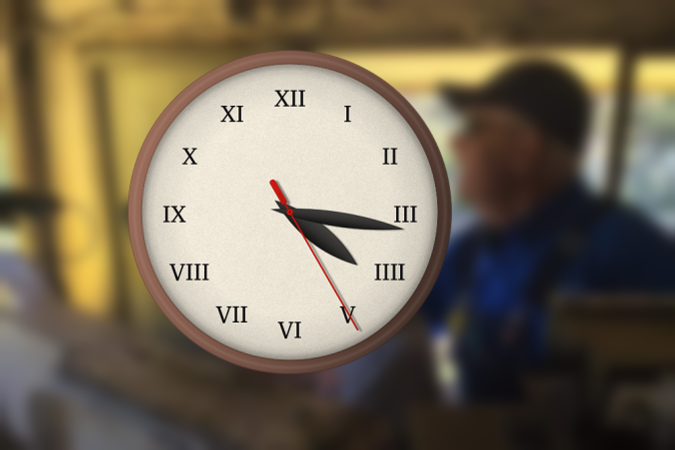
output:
4 h 16 min 25 s
